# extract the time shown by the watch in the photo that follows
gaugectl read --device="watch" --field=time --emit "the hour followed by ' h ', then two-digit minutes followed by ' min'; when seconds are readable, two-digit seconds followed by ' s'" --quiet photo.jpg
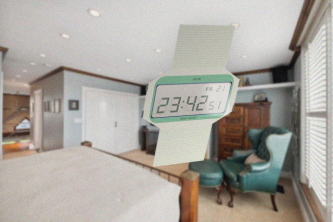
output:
23 h 42 min 51 s
